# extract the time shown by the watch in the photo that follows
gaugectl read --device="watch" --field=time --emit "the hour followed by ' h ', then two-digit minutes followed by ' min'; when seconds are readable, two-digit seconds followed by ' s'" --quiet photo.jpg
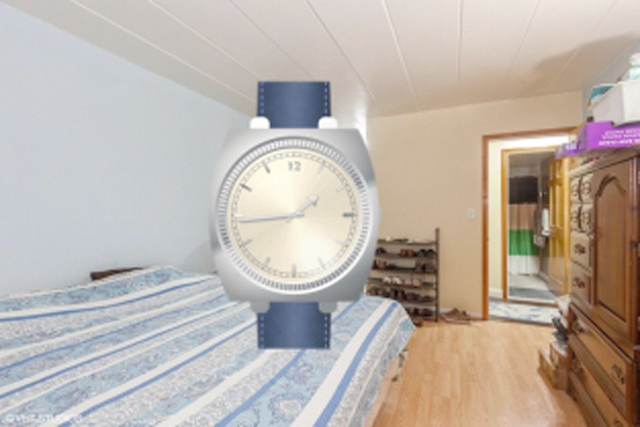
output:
1 h 44 min
